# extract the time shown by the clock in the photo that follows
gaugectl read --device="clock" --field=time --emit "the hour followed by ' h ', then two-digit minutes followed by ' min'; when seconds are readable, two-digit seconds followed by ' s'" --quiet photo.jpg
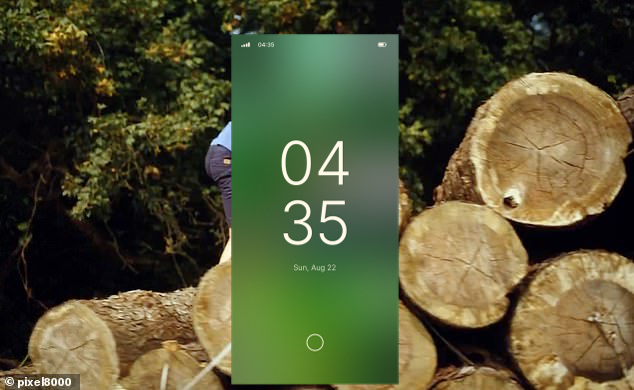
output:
4 h 35 min
